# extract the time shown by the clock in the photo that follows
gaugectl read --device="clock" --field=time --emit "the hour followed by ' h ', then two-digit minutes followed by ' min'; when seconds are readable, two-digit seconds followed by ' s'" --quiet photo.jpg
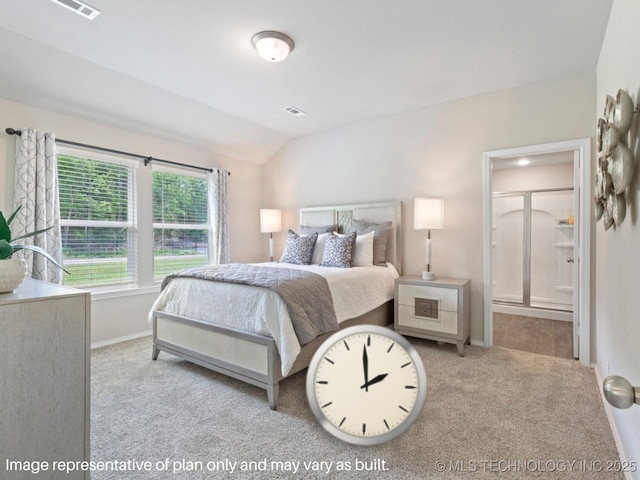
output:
1 h 59 min
